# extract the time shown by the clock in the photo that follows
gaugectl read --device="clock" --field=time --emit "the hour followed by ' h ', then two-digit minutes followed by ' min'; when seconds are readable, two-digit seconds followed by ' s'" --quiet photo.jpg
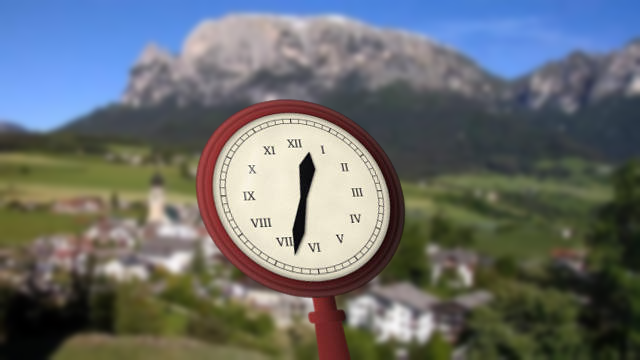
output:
12 h 33 min
